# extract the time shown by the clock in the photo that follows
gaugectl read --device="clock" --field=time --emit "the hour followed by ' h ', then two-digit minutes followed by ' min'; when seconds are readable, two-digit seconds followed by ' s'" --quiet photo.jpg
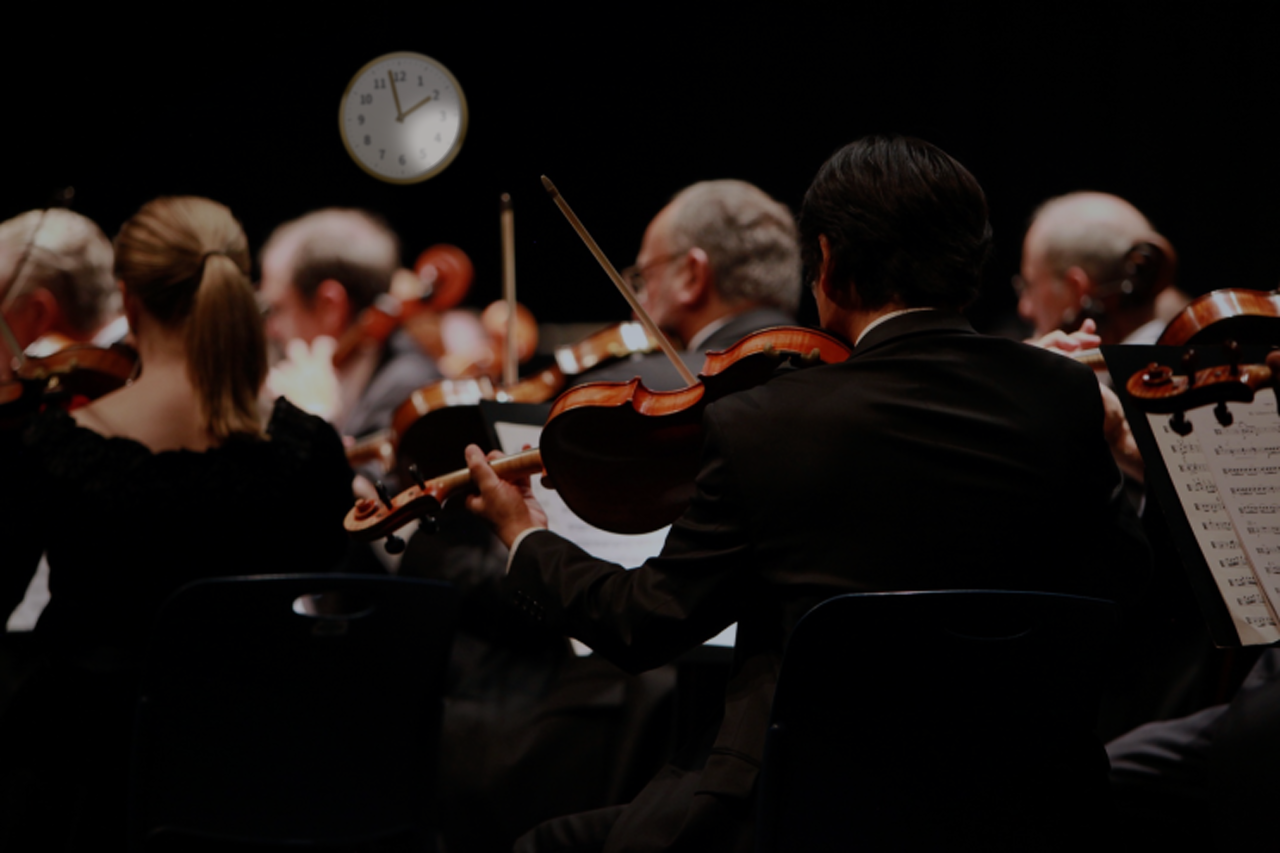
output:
1 h 58 min
